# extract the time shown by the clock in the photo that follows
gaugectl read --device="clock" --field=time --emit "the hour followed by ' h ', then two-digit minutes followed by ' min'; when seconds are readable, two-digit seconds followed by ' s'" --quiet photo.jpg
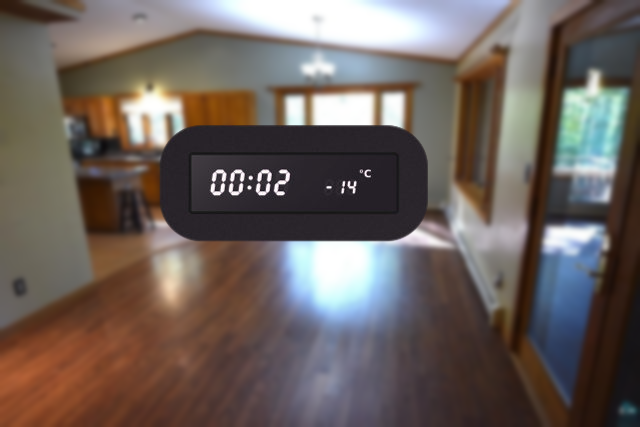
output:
0 h 02 min
